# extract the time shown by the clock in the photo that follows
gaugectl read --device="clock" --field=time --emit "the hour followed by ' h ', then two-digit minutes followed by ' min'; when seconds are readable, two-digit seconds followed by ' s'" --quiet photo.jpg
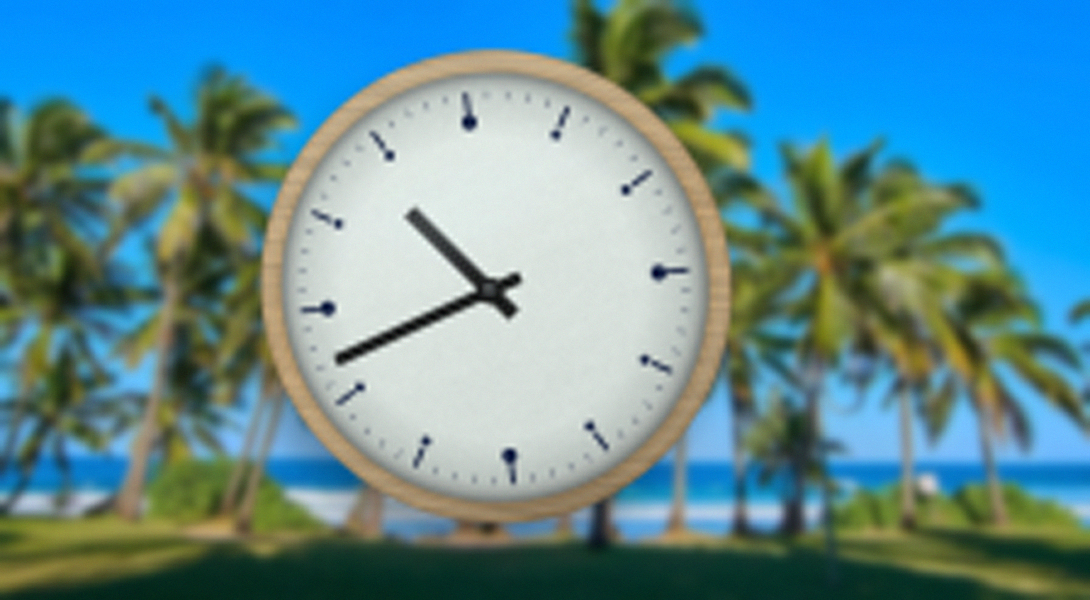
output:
10 h 42 min
